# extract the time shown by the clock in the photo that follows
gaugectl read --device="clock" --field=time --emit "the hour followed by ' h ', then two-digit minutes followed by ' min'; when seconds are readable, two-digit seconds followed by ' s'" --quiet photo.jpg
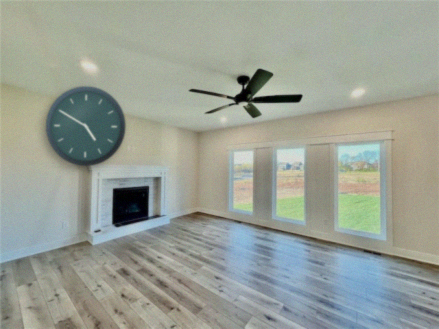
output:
4 h 50 min
